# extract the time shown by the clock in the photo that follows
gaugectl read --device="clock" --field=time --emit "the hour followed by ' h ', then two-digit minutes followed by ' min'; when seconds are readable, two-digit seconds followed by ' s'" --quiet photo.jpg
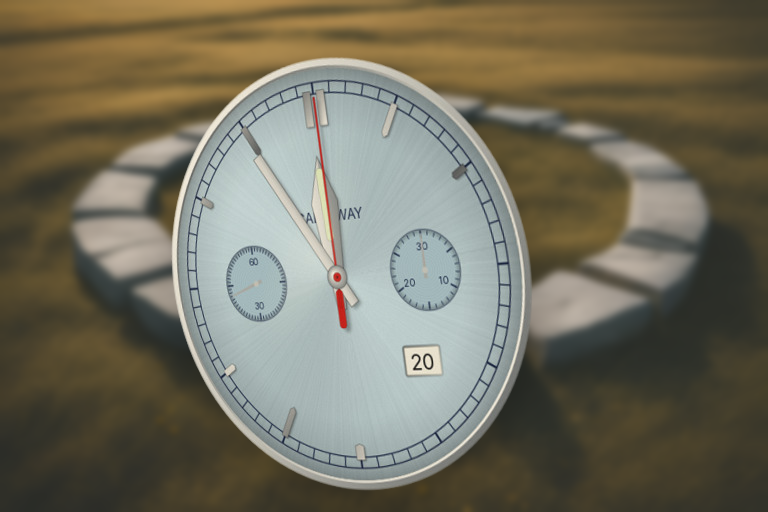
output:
11 h 54 min 42 s
